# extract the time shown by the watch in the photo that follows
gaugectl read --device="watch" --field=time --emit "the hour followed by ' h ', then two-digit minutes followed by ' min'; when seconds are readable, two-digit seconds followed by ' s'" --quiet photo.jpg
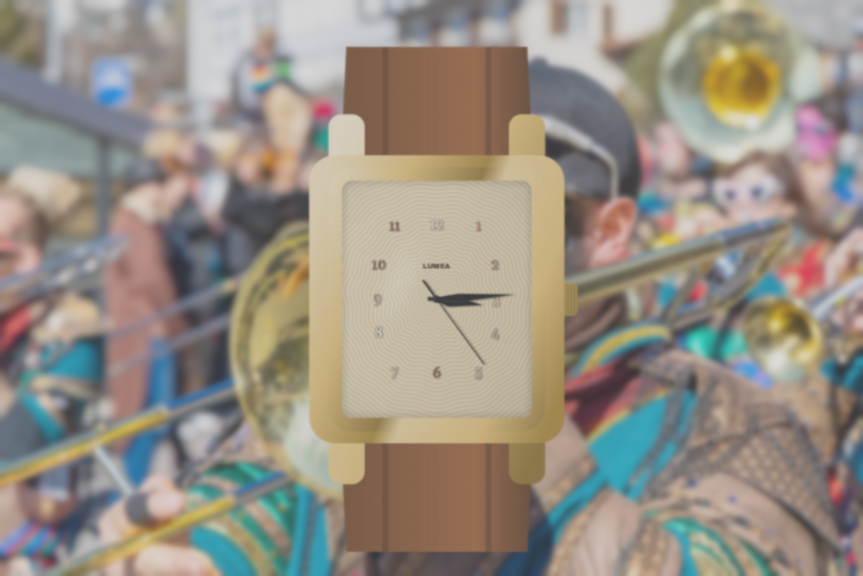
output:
3 h 14 min 24 s
